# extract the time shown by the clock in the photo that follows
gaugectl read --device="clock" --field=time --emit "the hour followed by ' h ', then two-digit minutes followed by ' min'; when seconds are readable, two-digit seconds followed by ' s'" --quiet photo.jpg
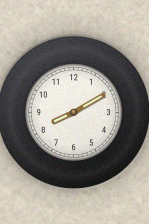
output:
8 h 10 min
